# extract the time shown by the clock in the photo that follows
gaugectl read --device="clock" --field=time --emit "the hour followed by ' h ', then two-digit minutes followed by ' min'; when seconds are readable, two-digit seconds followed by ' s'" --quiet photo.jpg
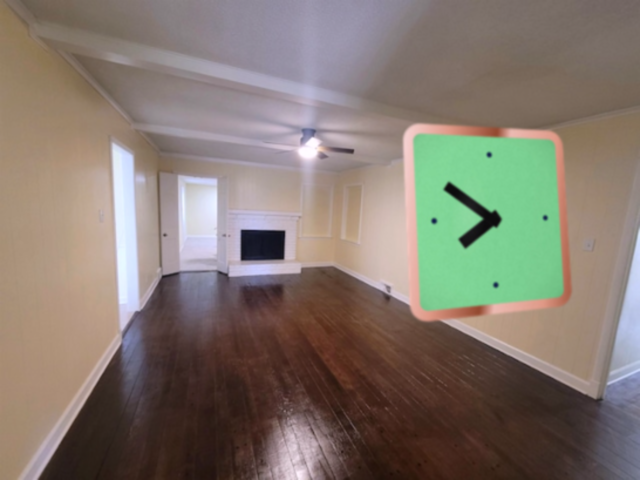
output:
7 h 51 min
